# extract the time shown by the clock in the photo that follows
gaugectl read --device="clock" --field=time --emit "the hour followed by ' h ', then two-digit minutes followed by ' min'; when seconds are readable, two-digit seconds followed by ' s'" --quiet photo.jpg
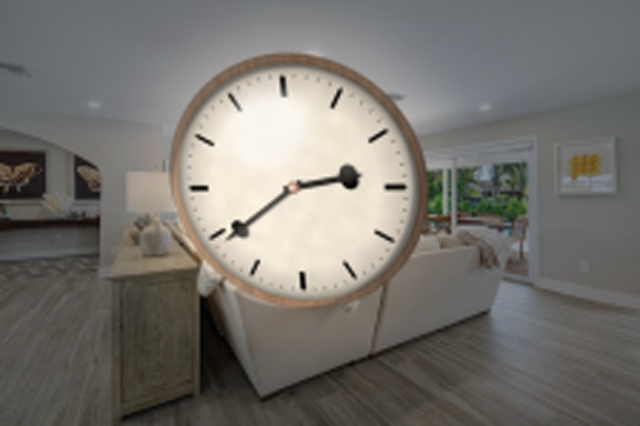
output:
2 h 39 min
